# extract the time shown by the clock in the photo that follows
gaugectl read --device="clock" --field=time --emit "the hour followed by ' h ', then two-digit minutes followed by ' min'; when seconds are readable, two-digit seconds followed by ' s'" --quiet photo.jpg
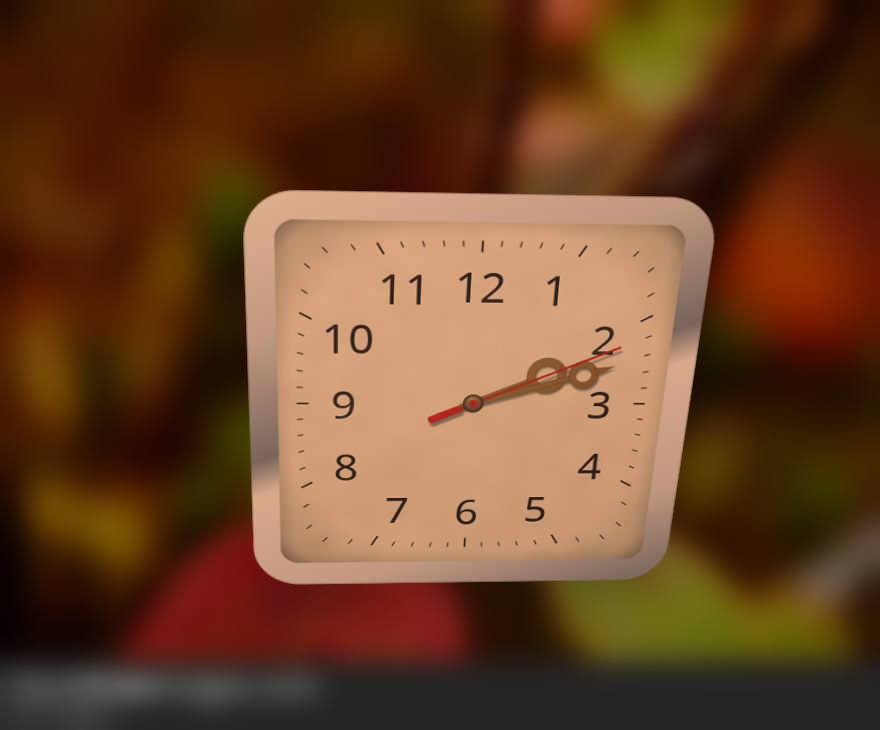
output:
2 h 12 min 11 s
